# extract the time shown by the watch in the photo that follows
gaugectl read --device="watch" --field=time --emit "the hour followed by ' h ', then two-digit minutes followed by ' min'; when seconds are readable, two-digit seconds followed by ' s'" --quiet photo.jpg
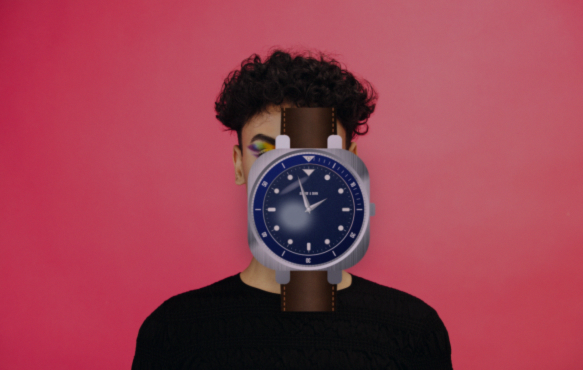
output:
1 h 57 min
